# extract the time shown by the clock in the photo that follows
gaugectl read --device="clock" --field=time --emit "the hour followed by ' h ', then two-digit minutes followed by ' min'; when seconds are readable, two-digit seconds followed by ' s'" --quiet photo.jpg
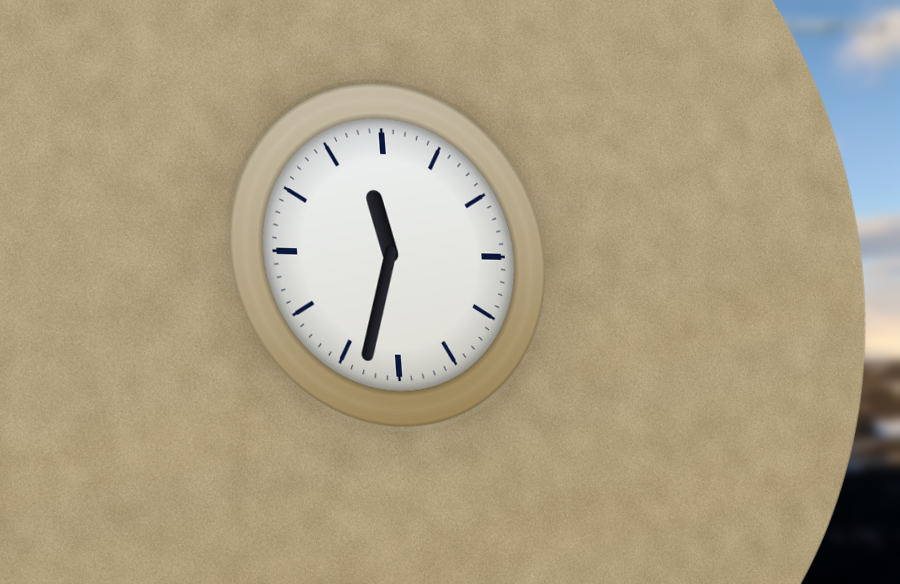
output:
11 h 33 min
